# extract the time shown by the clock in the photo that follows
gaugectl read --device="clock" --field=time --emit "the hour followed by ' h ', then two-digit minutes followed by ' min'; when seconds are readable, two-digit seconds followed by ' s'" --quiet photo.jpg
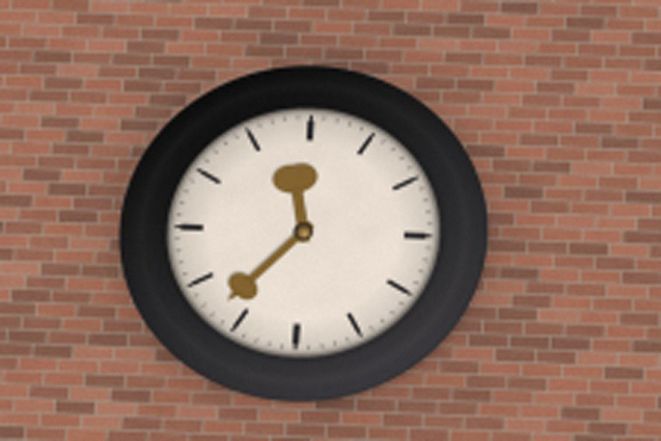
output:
11 h 37 min
